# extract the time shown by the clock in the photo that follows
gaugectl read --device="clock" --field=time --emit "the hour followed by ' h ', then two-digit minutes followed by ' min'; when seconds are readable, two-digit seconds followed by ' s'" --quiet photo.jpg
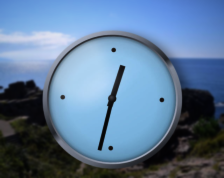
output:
12 h 32 min
